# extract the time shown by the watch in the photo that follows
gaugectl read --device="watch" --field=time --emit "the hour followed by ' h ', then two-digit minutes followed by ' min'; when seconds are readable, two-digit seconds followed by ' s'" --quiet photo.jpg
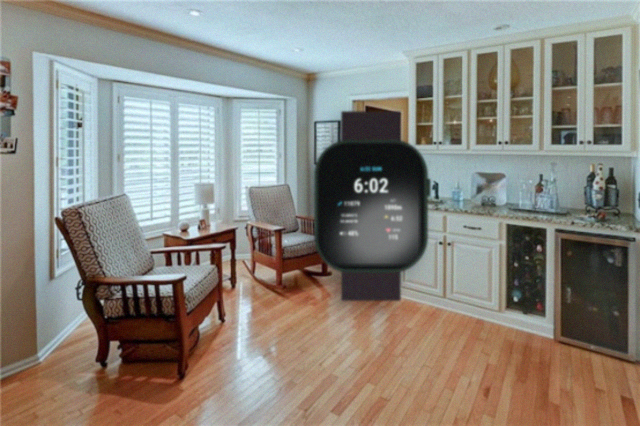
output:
6 h 02 min
